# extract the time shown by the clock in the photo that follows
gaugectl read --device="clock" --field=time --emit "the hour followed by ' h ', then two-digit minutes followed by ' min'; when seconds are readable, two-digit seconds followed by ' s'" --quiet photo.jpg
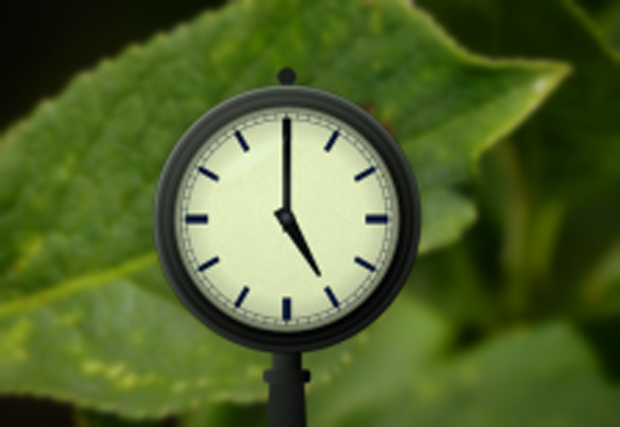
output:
5 h 00 min
